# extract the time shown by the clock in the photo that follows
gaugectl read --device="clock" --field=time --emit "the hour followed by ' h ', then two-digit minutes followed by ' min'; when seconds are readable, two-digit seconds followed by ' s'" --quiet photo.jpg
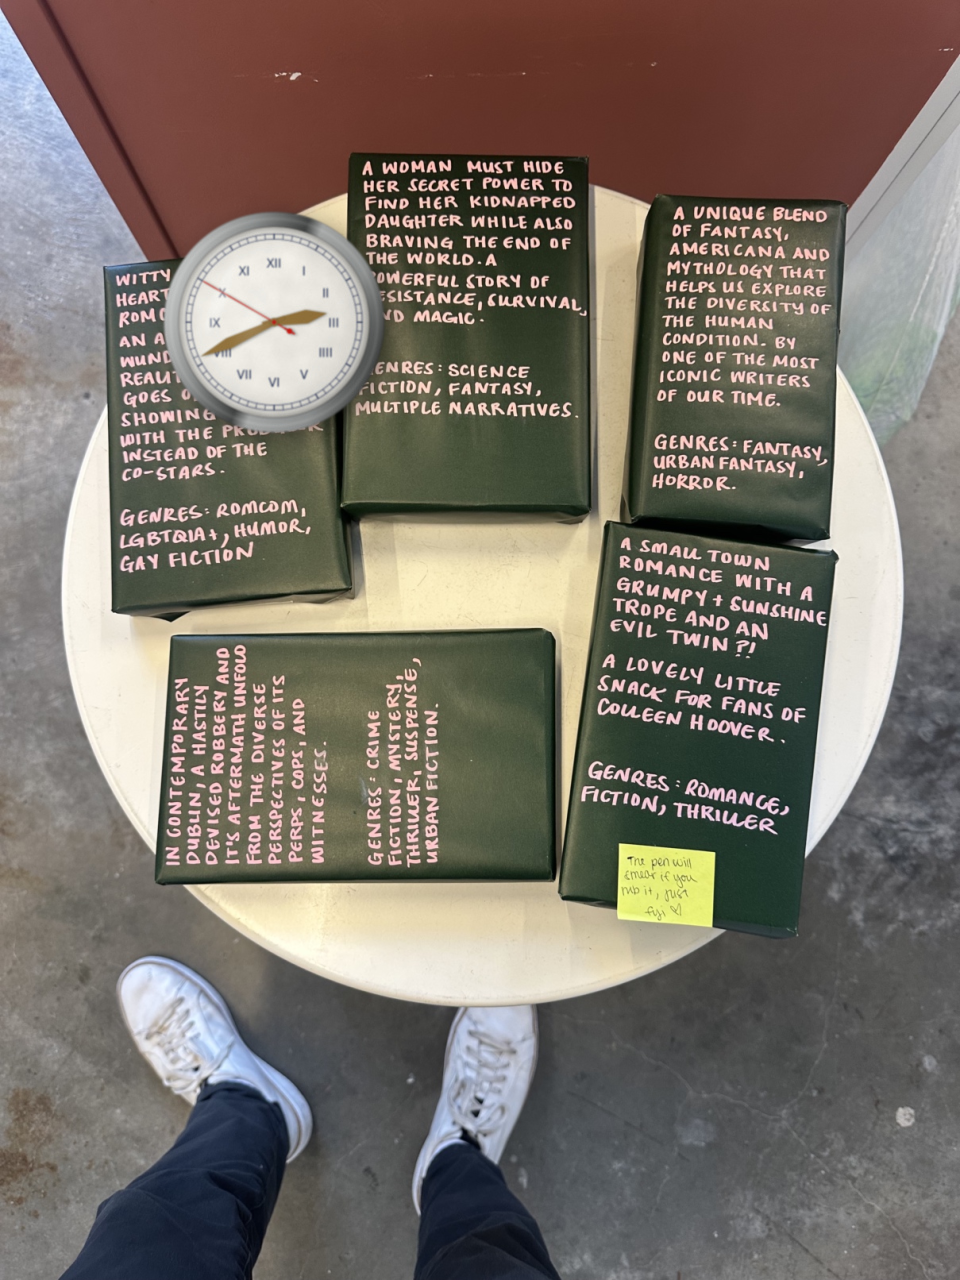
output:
2 h 40 min 50 s
